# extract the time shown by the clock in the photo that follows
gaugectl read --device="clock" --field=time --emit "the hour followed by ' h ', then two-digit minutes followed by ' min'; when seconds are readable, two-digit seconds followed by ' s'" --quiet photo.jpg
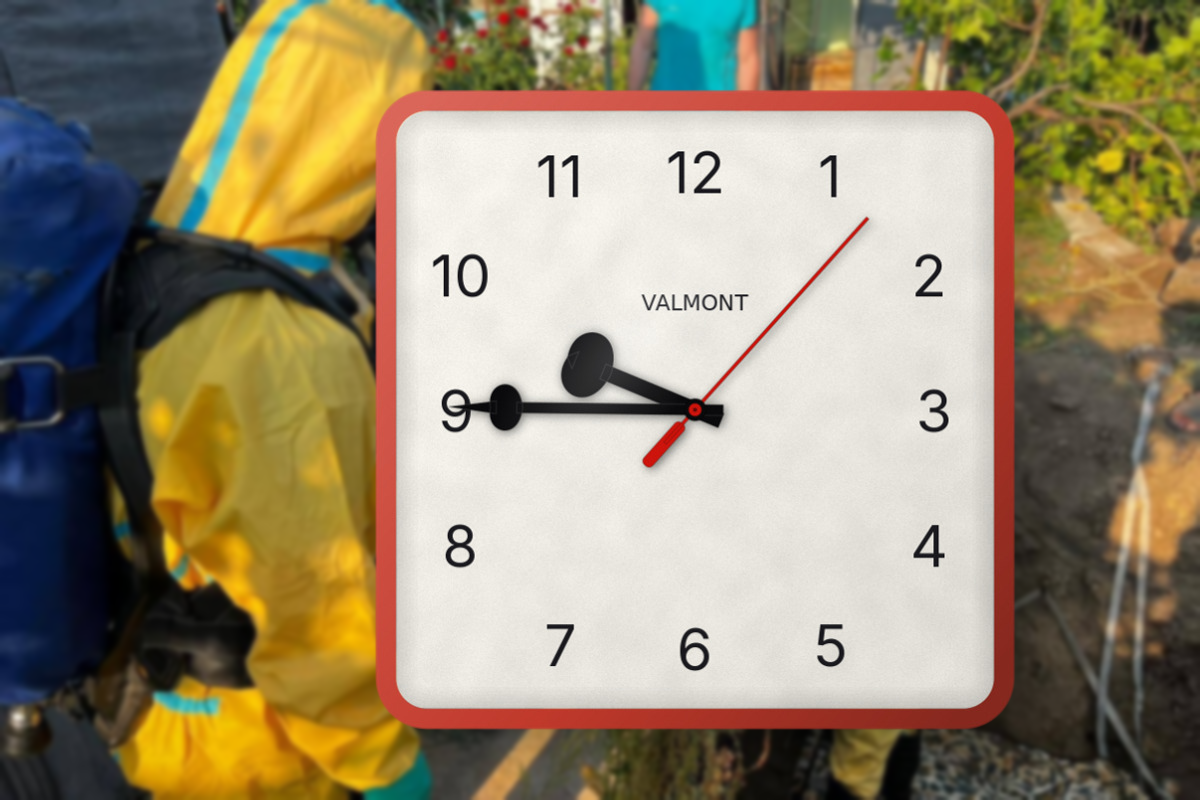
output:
9 h 45 min 07 s
